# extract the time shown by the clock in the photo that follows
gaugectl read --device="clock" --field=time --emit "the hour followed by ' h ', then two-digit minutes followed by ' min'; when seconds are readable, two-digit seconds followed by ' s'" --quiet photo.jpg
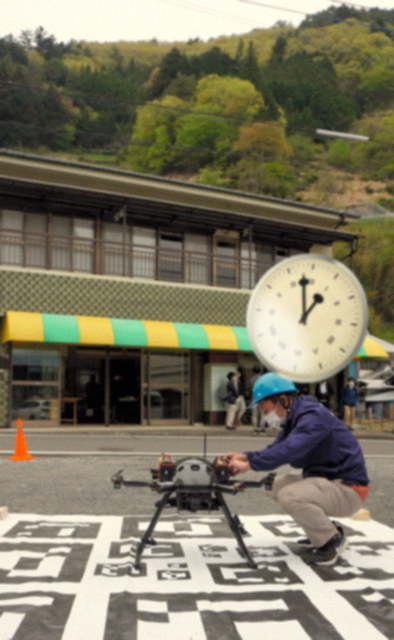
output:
12 h 58 min
